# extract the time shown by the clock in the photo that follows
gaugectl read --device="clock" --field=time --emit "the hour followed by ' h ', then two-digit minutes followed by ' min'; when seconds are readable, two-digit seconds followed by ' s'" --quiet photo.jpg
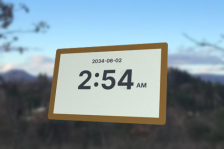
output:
2 h 54 min
